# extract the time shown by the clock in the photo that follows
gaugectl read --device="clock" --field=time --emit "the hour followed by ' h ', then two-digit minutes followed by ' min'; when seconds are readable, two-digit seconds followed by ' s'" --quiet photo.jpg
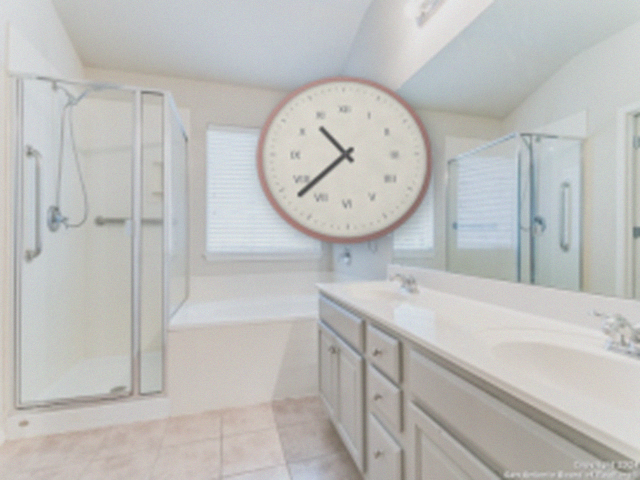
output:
10 h 38 min
